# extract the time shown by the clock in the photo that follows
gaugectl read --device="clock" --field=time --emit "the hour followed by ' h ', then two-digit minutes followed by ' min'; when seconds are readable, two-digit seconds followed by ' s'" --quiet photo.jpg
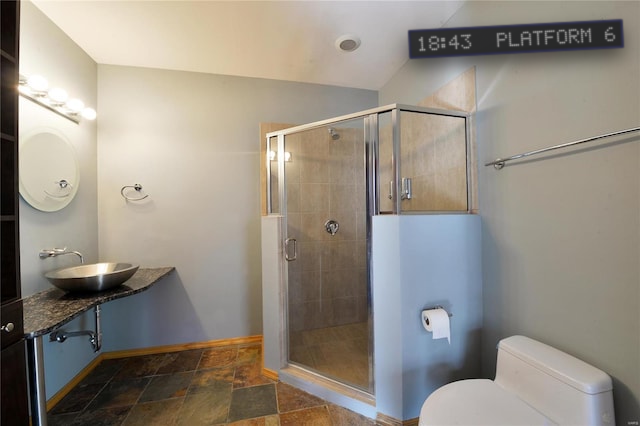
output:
18 h 43 min
